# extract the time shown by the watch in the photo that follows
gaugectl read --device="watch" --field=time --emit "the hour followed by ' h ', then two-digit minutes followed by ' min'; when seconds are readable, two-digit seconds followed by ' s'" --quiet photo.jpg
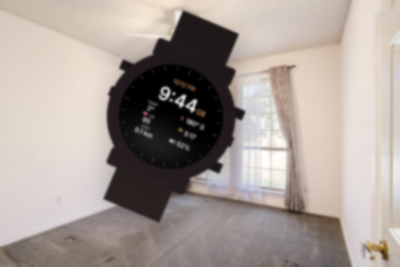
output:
9 h 44 min
